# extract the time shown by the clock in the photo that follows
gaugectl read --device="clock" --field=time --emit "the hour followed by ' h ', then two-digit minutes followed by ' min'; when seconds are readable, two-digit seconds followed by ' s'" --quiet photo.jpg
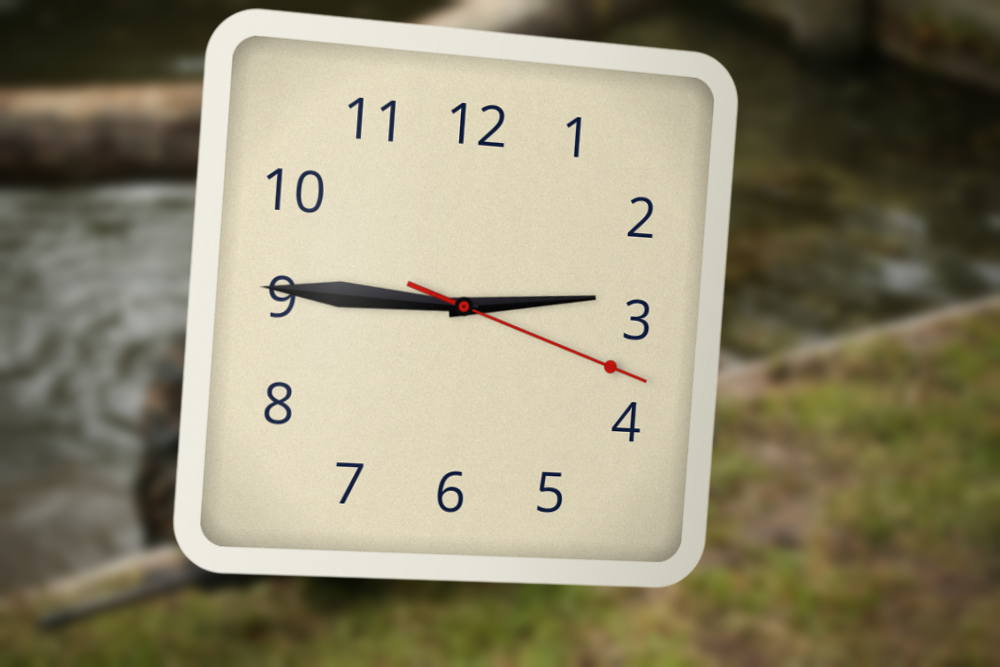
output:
2 h 45 min 18 s
